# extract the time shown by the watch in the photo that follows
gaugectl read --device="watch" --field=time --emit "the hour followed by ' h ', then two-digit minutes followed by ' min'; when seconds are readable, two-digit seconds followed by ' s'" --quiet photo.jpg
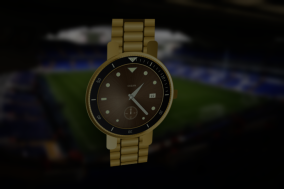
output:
1 h 23 min
